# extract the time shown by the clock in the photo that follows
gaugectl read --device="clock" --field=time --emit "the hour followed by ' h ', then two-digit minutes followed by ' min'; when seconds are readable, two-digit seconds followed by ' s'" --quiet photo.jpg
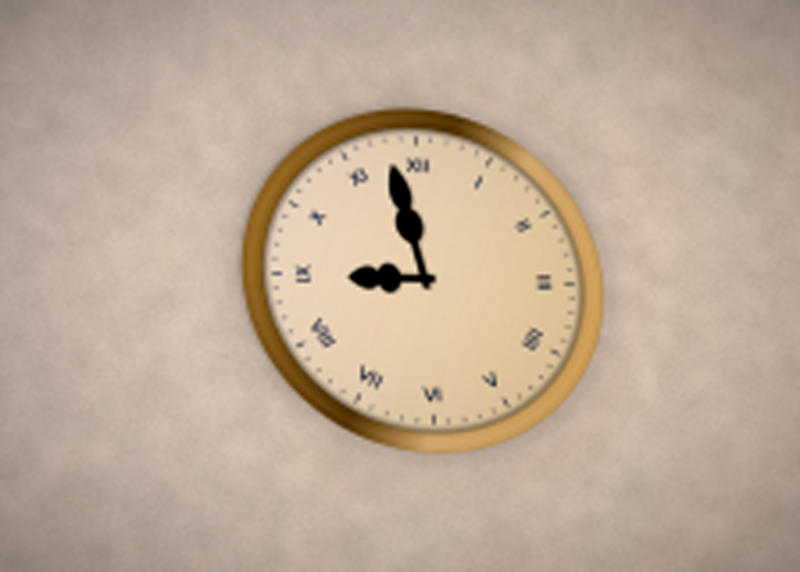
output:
8 h 58 min
